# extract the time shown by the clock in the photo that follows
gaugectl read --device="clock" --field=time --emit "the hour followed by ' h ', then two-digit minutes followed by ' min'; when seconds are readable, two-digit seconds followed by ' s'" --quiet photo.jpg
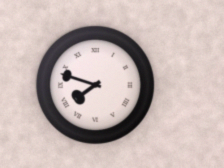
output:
7 h 48 min
